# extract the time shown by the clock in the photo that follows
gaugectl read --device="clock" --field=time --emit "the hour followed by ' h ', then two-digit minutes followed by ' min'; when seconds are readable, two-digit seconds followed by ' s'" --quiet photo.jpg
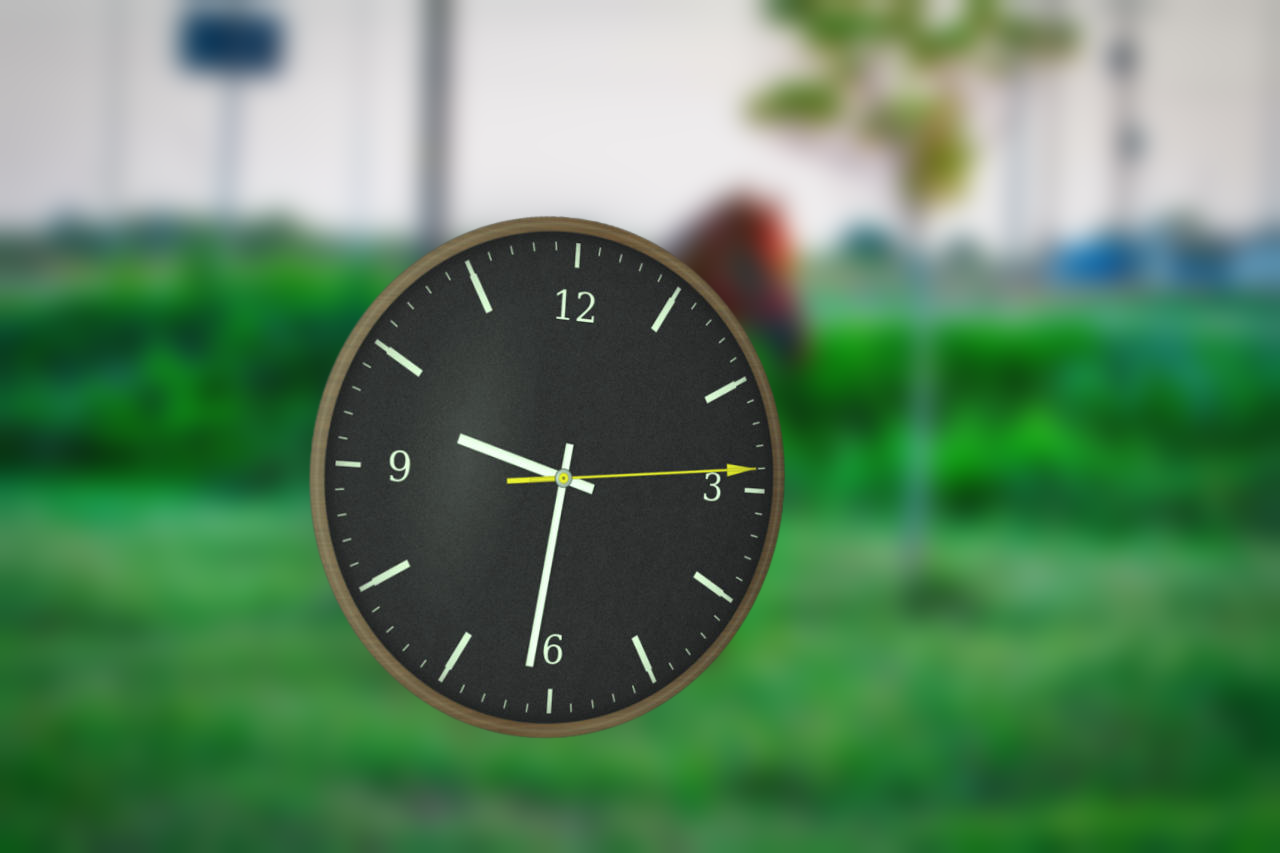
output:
9 h 31 min 14 s
